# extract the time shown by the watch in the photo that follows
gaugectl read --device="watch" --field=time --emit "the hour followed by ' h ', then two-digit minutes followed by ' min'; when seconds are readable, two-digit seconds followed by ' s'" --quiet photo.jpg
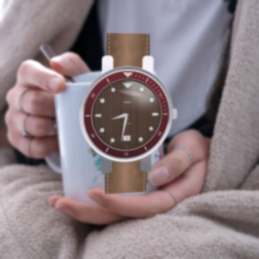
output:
8 h 32 min
